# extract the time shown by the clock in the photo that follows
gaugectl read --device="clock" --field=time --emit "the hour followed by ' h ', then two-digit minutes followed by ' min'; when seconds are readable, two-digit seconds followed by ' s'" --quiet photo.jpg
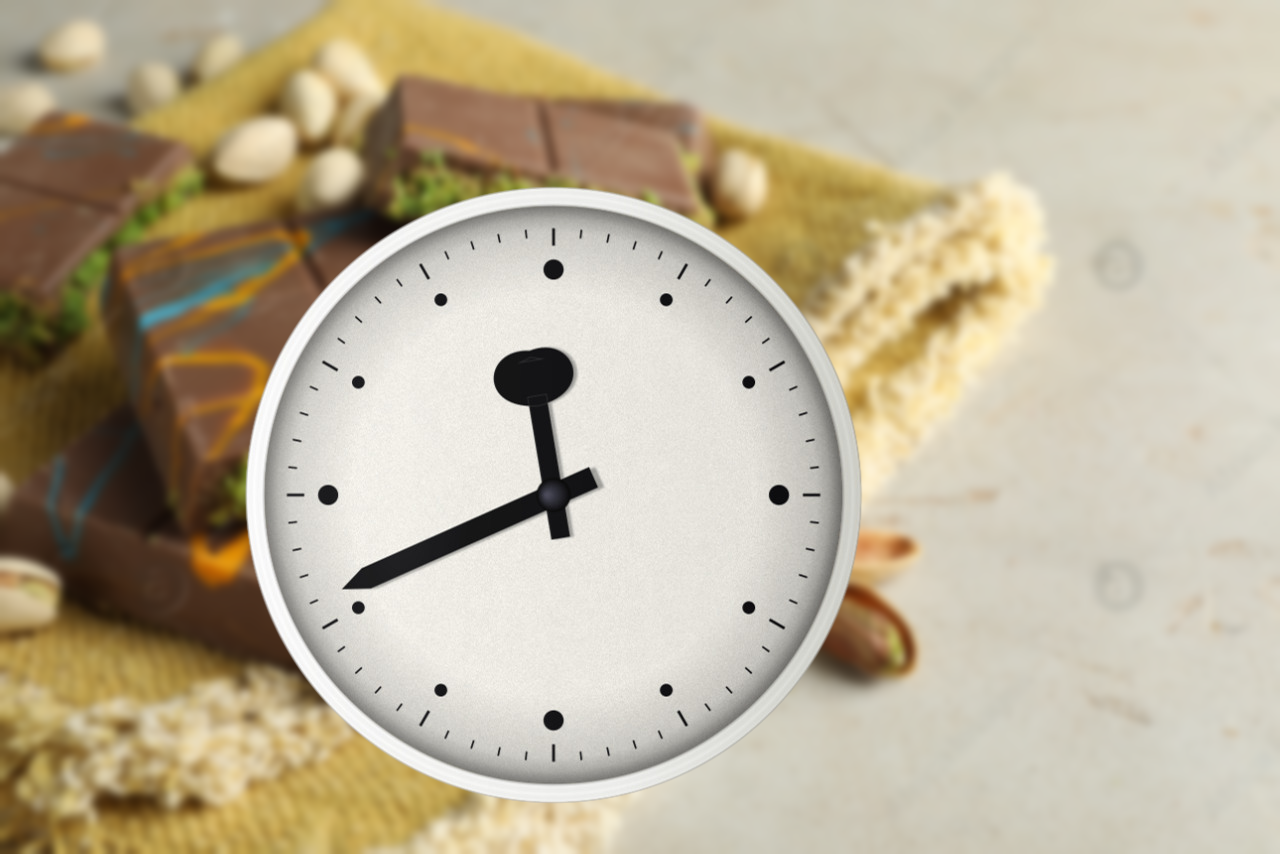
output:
11 h 41 min
